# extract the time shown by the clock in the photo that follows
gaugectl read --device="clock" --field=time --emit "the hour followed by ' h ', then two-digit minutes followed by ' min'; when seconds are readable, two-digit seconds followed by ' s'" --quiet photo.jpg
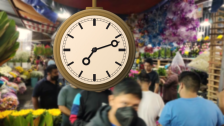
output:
7 h 12 min
